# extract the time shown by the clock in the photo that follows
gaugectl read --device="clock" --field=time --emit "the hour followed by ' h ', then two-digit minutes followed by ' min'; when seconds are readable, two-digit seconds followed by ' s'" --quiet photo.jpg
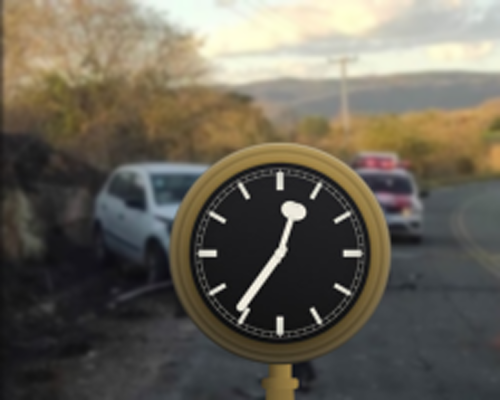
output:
12 h 36 min
